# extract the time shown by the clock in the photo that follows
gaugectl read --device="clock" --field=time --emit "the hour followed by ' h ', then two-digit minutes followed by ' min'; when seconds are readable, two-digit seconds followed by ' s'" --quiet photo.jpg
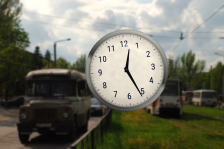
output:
12 h 26 min
